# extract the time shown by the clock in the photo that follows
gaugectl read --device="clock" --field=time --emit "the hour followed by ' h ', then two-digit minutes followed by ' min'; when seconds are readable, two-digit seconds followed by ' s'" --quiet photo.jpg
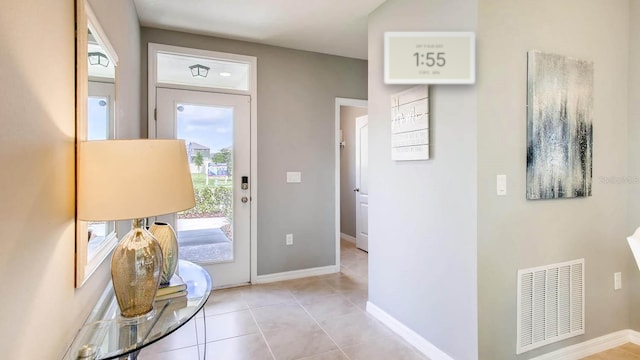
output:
1 h 55 min
